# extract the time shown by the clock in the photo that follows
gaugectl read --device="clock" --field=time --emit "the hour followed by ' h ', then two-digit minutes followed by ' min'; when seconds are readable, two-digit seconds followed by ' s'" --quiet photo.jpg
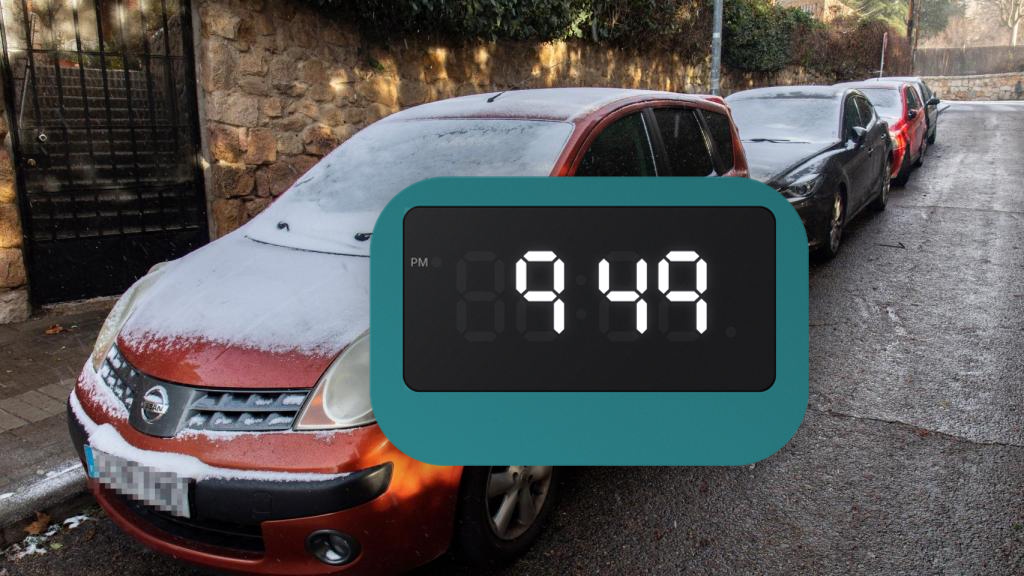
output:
9 h 49 min
